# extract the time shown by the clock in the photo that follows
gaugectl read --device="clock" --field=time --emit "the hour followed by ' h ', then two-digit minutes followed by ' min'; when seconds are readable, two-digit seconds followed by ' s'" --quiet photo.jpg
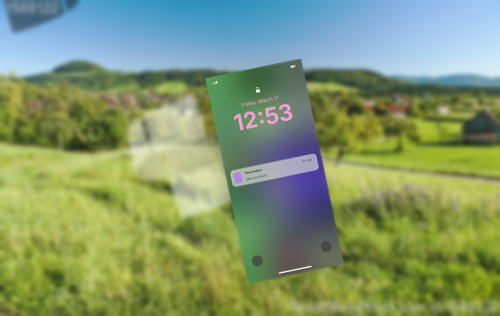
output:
12 h 53 min
